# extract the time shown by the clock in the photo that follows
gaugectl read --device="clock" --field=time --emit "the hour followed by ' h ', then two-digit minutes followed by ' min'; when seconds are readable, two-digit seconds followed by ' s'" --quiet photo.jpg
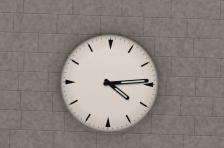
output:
4 h 14 min
